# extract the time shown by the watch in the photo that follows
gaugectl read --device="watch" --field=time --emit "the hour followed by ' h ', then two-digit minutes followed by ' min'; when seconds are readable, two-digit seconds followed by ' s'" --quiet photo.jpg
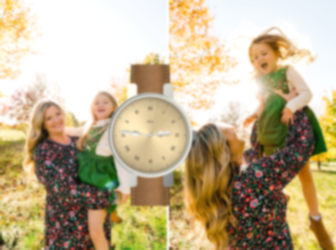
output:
2 h 46 min
